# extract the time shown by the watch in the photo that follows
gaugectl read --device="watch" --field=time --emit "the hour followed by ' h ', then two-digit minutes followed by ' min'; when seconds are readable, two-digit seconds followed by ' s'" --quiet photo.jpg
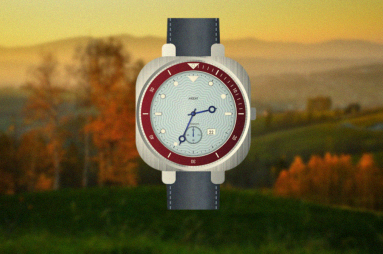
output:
2 h 34 min
